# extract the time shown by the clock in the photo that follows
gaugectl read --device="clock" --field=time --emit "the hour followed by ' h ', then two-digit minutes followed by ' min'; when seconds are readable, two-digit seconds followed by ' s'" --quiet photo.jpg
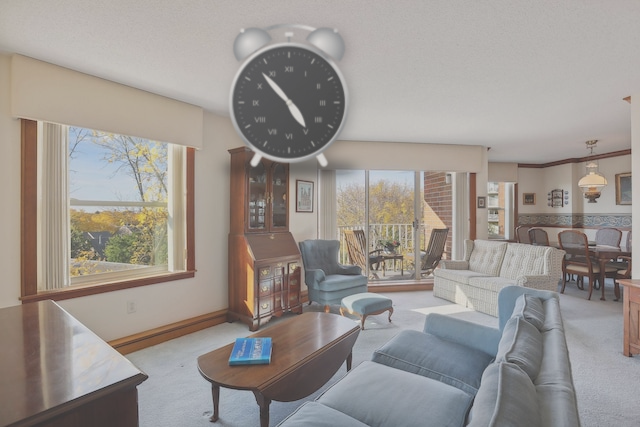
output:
4 h 53 min
